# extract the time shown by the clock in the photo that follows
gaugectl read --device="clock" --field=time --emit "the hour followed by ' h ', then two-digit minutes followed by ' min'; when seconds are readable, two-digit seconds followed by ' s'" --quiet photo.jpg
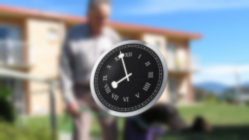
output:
7 h 57 min
